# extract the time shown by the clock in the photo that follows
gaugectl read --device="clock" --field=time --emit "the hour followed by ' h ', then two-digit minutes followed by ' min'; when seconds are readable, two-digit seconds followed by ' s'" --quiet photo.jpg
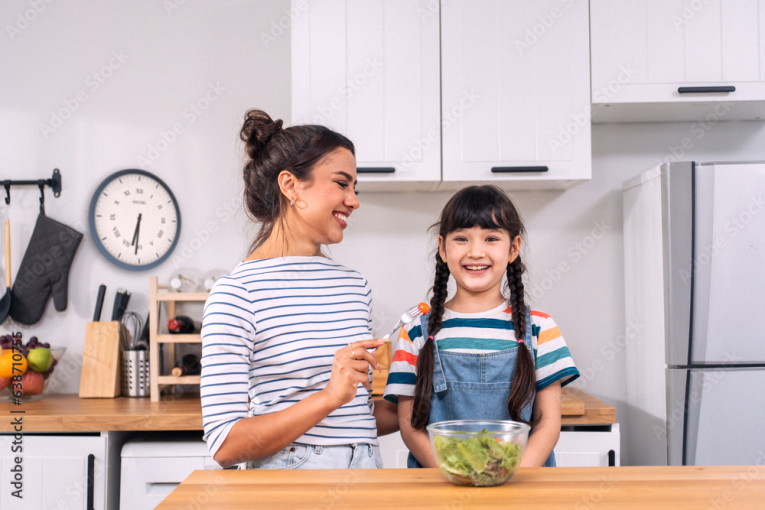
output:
6 h 31 min
